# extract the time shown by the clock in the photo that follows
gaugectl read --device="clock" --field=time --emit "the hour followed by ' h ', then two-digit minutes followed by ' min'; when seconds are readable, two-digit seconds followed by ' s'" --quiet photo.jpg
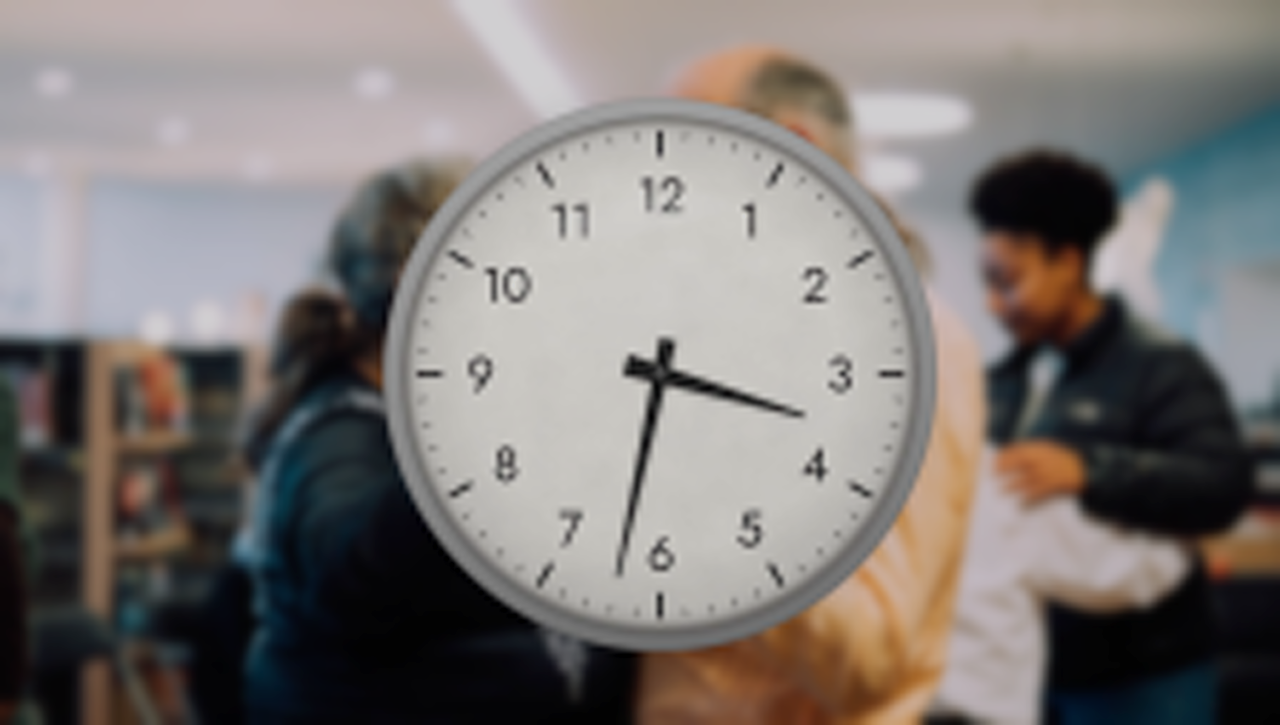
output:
3 h 32 min
